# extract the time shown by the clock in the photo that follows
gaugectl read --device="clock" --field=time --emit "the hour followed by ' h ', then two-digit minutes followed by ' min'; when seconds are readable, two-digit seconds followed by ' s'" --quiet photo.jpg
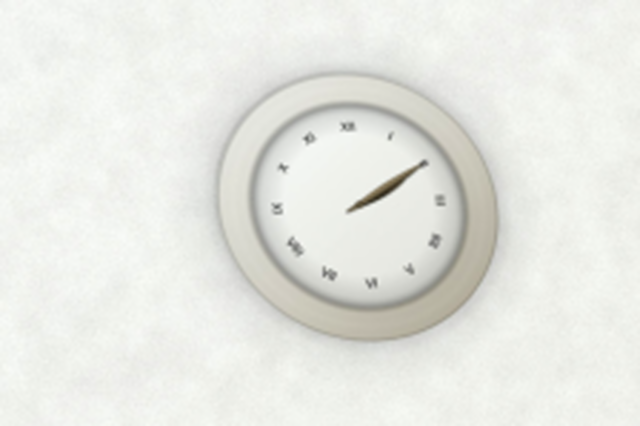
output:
2 h 10 min
